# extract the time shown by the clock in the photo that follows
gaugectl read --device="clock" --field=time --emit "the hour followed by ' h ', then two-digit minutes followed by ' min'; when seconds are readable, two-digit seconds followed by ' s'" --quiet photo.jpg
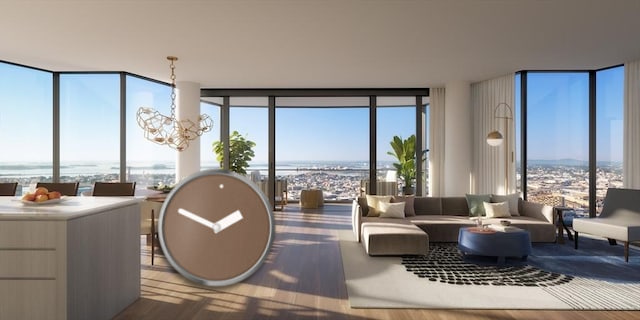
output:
1 h 48 min
